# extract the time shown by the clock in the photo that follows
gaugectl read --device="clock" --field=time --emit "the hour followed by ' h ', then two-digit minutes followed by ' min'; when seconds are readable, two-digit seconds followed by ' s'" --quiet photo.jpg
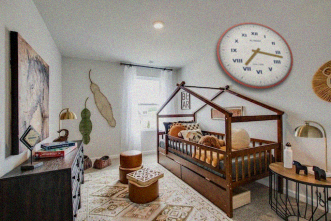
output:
7 h 17 min
